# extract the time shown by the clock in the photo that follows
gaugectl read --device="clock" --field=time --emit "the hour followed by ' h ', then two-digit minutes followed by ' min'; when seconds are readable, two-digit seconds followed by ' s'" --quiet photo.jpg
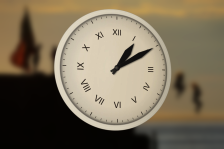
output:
1 h 10 min
